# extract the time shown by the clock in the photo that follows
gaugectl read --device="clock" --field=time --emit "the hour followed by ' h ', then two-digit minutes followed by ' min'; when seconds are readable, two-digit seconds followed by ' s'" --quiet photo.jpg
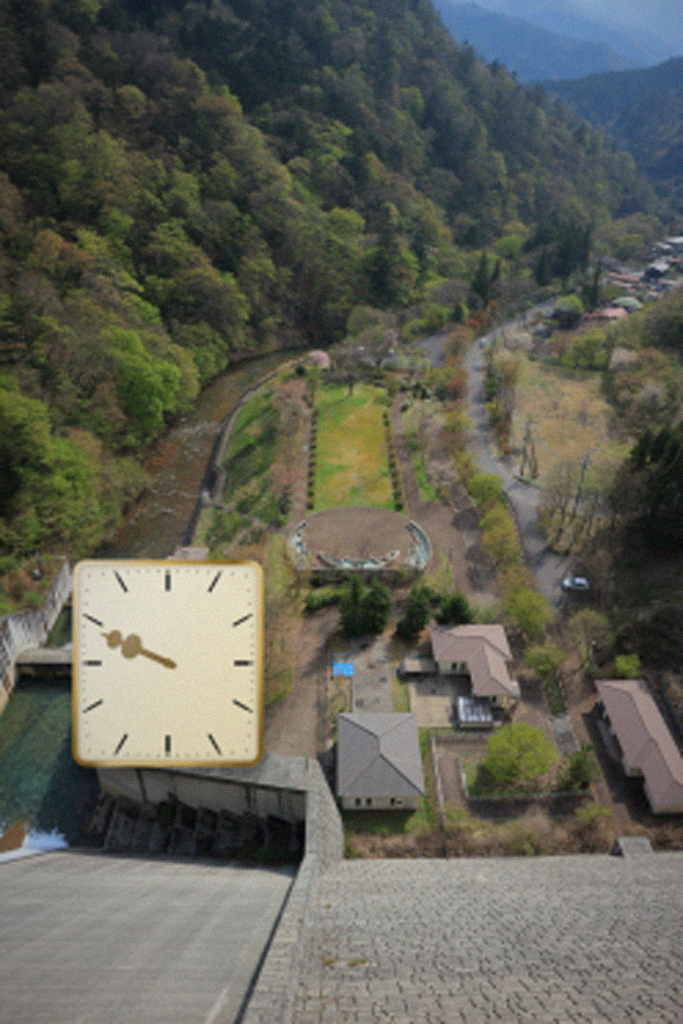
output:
9 h 49 min
